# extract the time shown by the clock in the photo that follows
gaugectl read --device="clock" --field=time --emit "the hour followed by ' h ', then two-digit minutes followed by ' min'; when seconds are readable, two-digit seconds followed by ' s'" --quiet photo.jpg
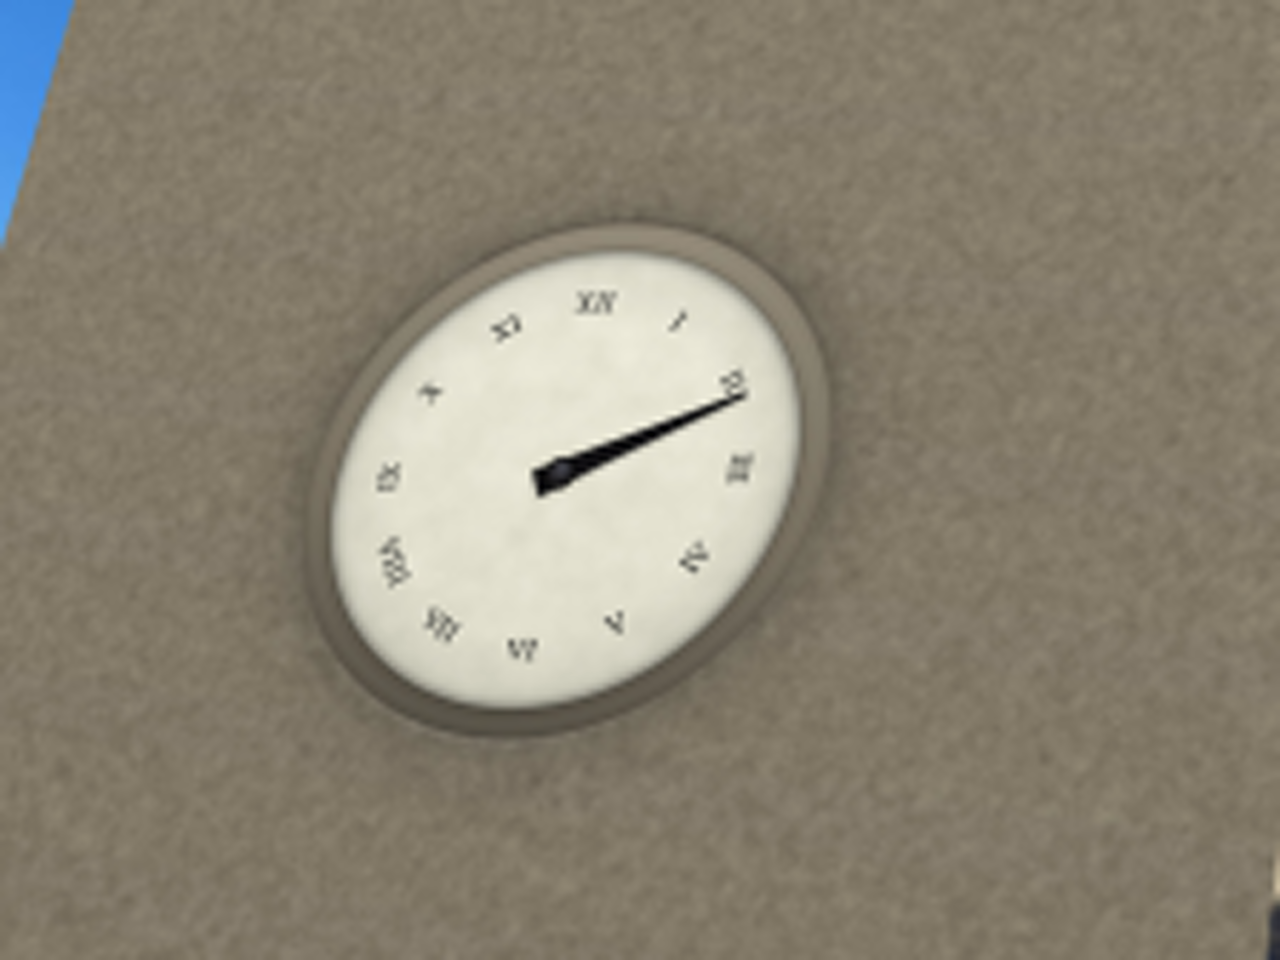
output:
2 h 11 min
